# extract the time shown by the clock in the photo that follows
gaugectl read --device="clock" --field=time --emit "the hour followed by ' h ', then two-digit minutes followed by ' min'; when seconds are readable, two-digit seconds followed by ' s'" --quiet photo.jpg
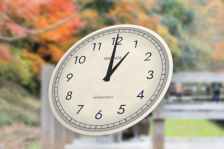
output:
1 h 00 min
